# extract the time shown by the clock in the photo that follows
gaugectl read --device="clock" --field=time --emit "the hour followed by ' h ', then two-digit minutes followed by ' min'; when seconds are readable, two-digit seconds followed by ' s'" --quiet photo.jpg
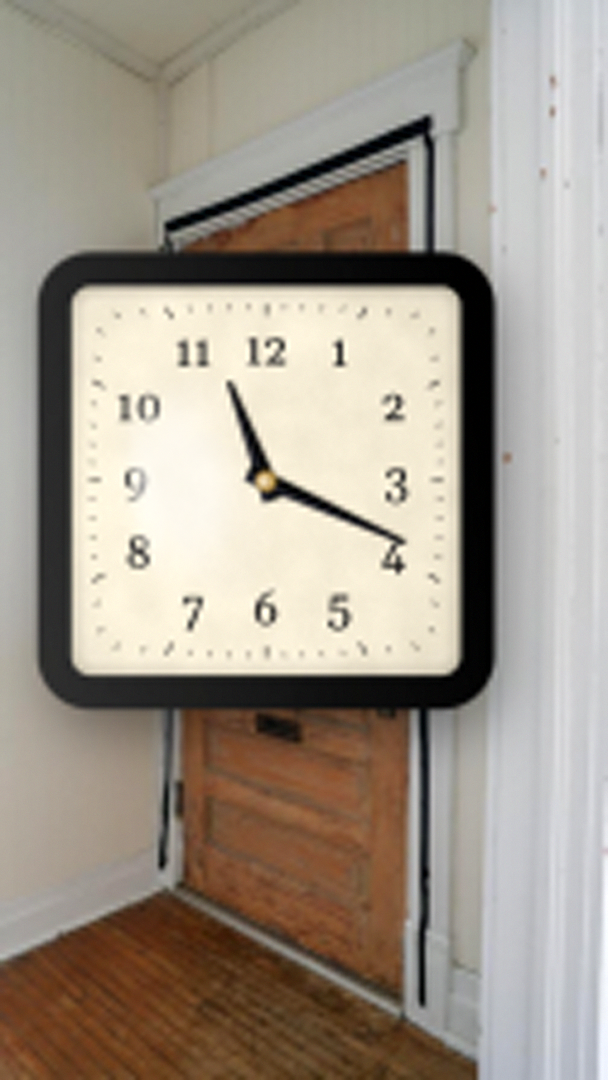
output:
11 h 19 min
